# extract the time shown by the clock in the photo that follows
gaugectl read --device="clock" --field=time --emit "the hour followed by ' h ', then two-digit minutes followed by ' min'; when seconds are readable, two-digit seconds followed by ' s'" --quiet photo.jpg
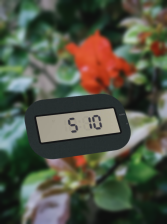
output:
5 h 10 min
